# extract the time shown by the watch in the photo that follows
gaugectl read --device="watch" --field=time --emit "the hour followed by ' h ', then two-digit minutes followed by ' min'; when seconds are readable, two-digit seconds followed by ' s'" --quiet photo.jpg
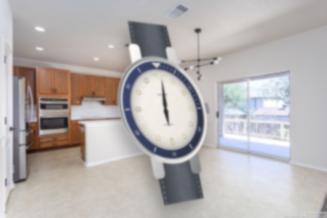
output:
6 h 01 min
